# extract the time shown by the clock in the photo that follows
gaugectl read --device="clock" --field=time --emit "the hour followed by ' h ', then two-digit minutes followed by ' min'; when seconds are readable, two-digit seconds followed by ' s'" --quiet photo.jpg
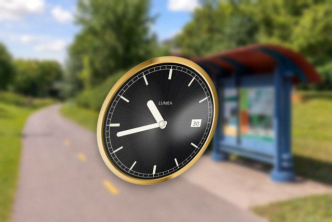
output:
10 h 43 min
